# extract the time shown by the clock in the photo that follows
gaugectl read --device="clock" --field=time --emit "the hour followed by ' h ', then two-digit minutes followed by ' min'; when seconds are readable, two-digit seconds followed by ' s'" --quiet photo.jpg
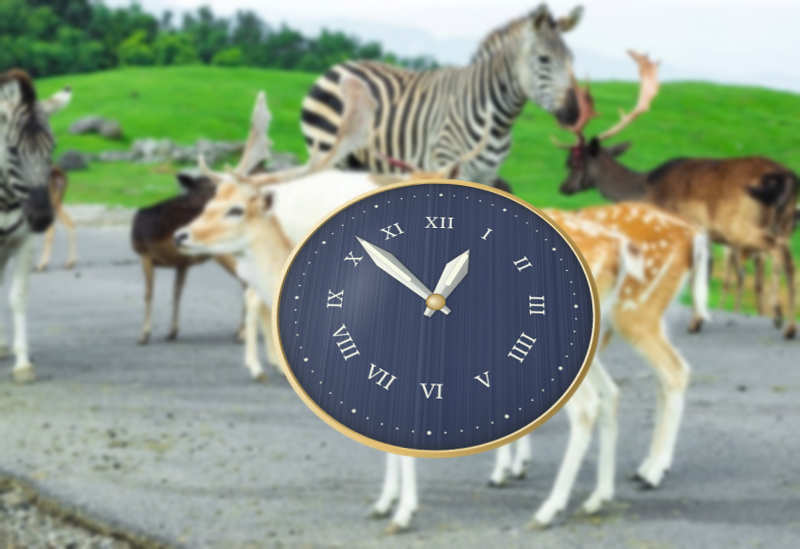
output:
12 h 52 min
